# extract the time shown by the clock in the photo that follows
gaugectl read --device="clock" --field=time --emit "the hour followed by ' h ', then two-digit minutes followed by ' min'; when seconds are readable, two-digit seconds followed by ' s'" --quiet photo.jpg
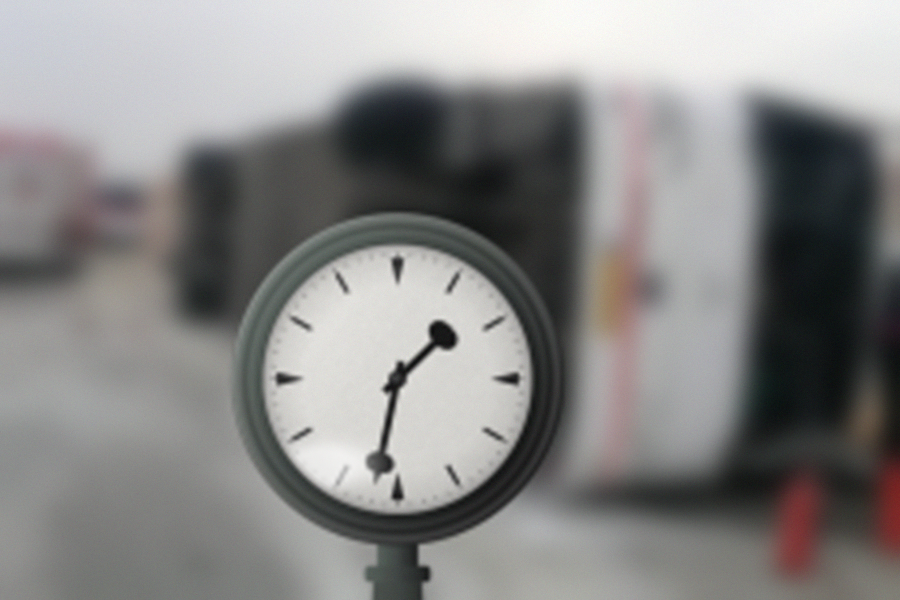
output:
1 h 32 min
